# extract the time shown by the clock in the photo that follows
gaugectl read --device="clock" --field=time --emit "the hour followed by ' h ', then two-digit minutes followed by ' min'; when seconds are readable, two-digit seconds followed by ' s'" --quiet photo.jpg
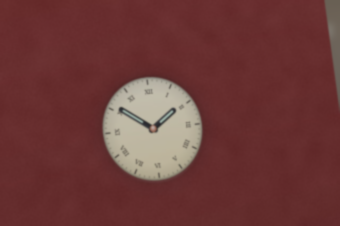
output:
1 h 51 min
